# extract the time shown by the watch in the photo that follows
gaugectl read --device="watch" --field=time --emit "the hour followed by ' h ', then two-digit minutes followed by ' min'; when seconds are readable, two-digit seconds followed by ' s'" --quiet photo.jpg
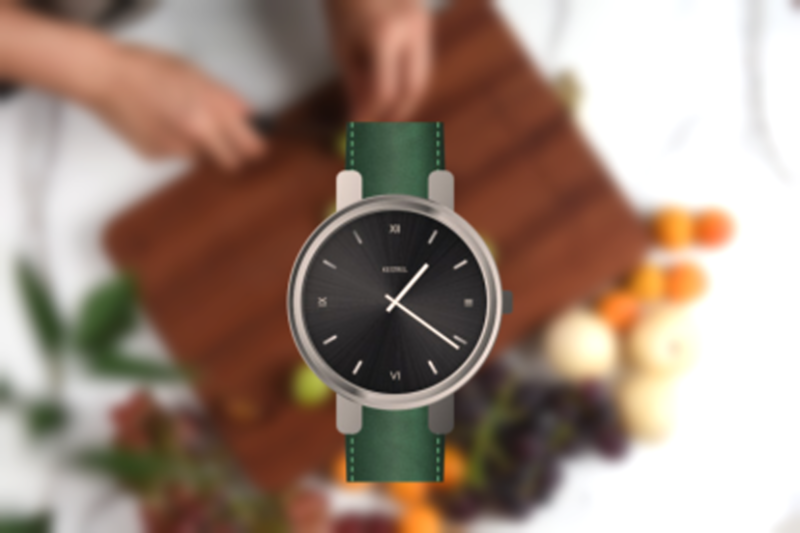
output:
1 h 21 min
